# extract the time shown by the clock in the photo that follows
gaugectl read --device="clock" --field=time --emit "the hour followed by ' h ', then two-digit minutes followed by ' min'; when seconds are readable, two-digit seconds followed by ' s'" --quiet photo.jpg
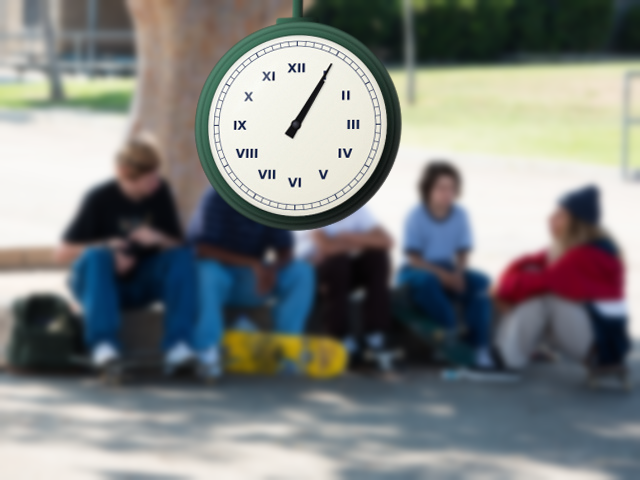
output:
1 h 05 min
